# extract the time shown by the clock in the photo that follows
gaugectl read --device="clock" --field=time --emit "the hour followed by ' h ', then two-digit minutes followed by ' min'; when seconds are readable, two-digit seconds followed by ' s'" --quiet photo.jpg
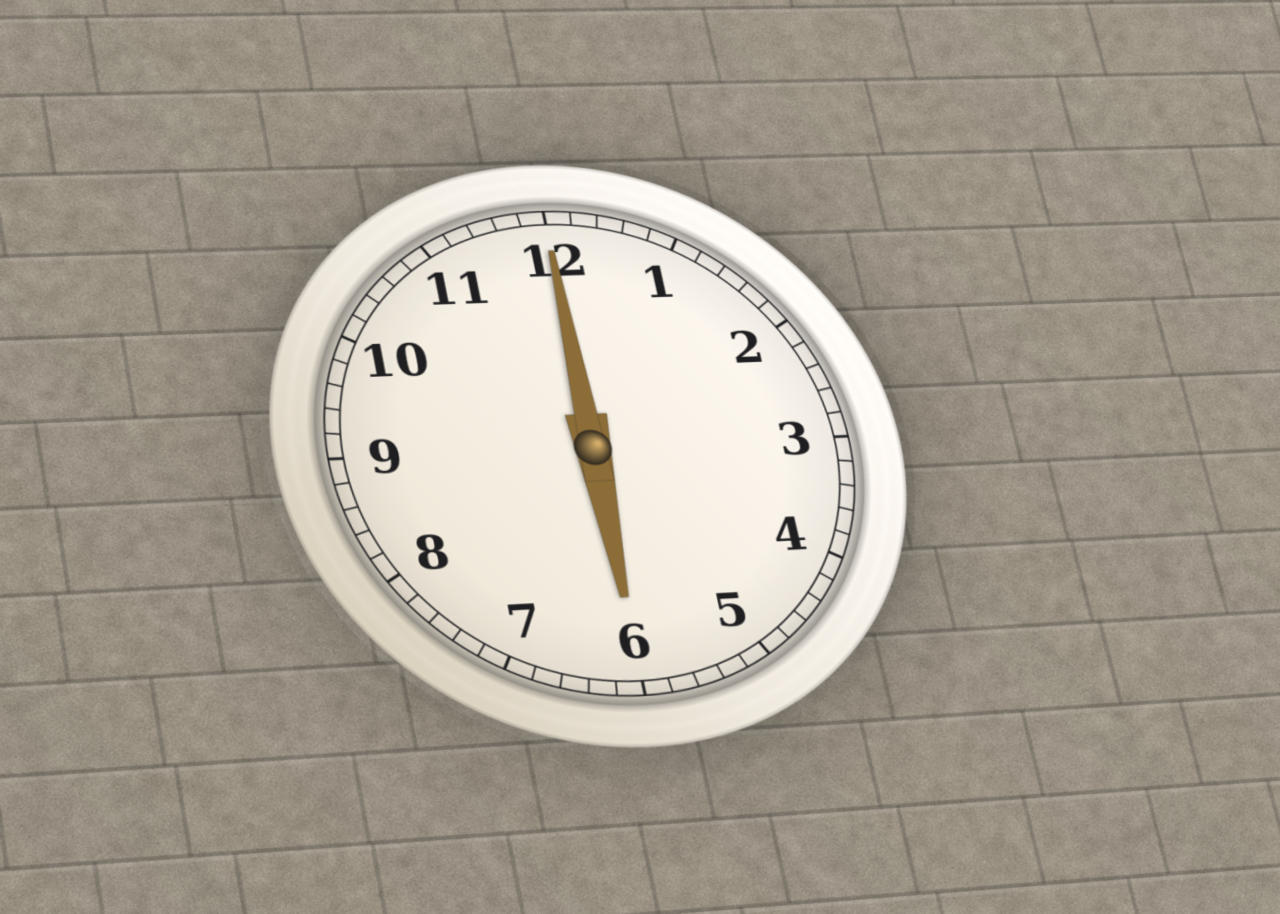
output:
6 h 00 min
